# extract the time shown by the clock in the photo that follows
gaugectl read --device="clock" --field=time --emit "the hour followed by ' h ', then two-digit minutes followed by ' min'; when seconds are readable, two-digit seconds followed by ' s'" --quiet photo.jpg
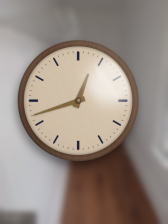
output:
12 h 42 min
